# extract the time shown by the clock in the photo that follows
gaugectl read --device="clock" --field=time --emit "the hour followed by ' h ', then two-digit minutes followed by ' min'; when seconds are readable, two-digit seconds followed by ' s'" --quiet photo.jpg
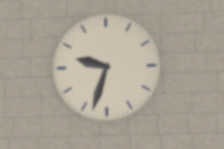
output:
9 h 33 min
